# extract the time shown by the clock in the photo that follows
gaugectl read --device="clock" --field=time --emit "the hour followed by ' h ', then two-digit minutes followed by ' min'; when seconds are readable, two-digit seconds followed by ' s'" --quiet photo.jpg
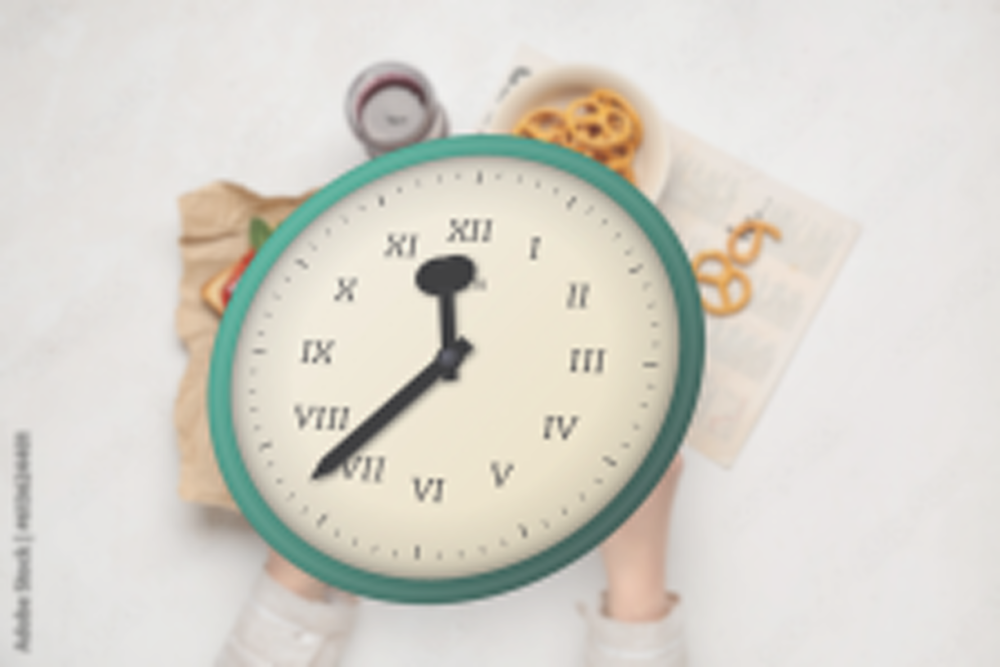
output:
11 h 37 min
